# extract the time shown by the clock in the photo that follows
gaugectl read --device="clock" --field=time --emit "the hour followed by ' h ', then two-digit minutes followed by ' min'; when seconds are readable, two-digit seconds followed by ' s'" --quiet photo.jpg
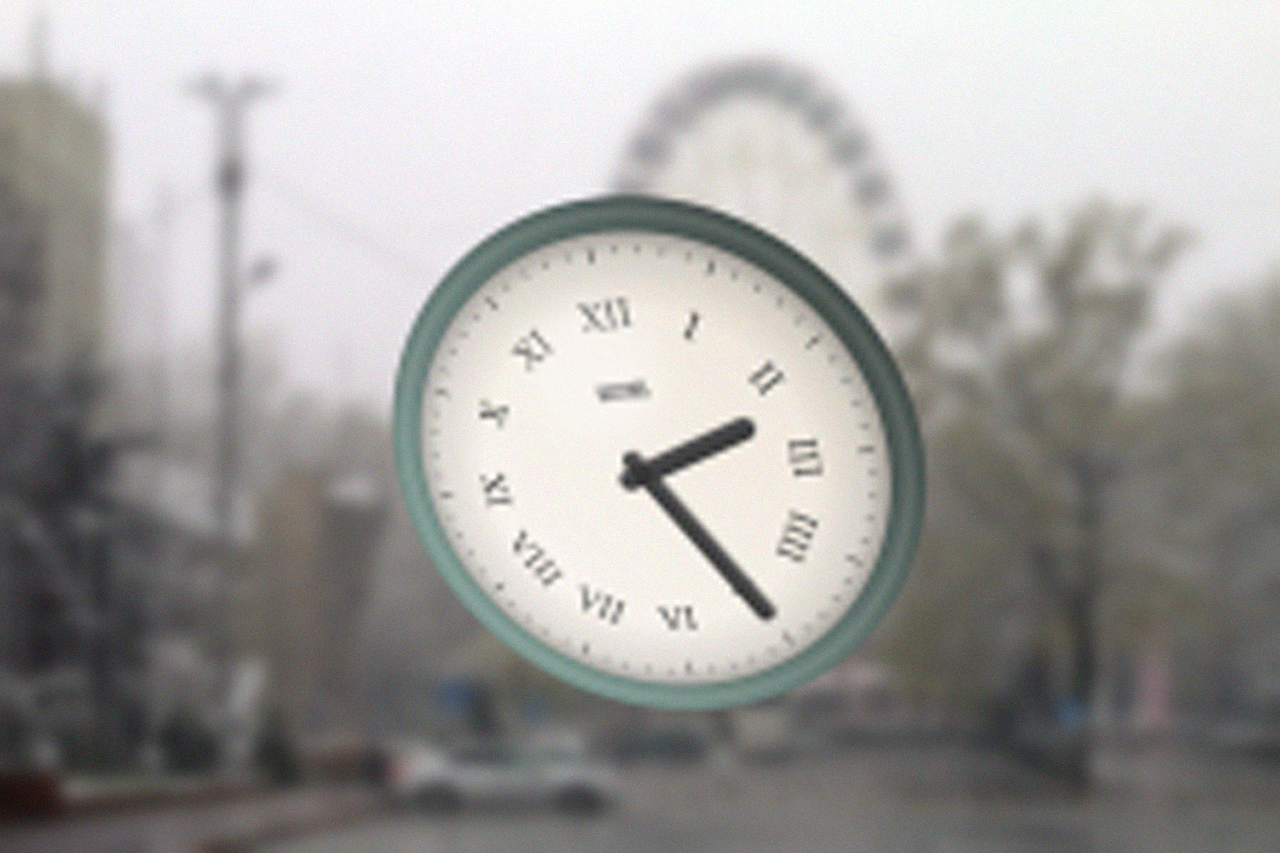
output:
2 h 25 min
